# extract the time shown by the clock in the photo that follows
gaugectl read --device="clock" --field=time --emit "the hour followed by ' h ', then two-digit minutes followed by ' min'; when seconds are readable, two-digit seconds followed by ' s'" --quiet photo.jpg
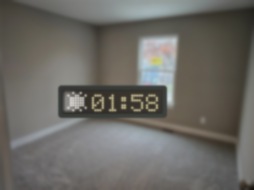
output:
1 h 58 min
